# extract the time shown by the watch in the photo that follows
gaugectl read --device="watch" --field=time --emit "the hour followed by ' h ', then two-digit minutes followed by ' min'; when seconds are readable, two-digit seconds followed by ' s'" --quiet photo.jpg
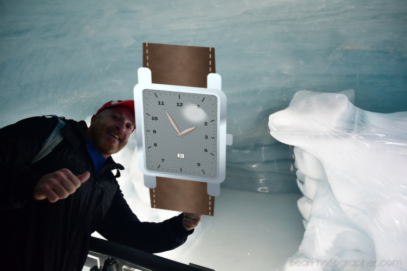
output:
1 h 55 min
